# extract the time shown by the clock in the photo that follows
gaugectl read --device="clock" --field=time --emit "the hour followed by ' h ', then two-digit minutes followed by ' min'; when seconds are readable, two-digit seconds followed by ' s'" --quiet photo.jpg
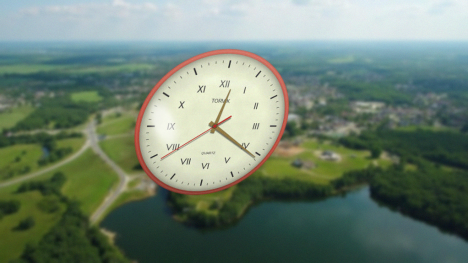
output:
12 h 20 min 39 s
